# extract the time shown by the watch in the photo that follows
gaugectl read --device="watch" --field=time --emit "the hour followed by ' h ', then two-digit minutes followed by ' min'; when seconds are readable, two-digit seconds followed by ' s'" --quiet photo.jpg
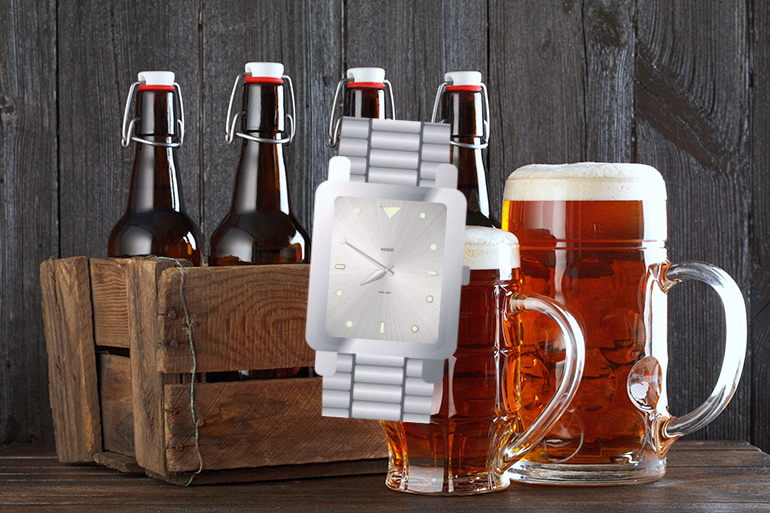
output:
7 h 50 min
